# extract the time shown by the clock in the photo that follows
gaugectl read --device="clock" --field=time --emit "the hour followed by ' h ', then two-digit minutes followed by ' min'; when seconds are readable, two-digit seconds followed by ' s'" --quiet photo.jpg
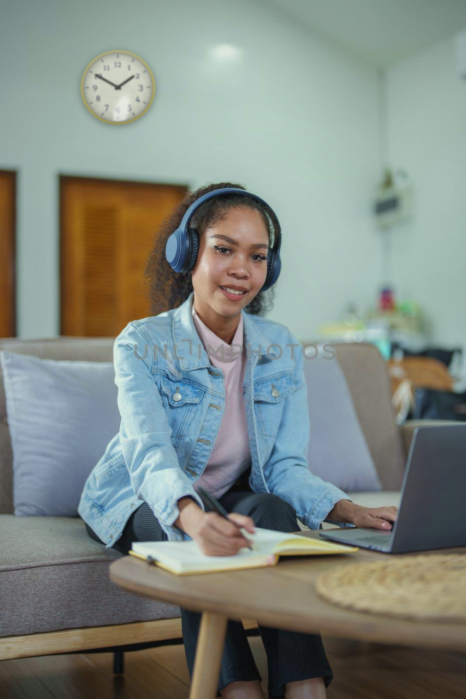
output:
1 h 50 min
